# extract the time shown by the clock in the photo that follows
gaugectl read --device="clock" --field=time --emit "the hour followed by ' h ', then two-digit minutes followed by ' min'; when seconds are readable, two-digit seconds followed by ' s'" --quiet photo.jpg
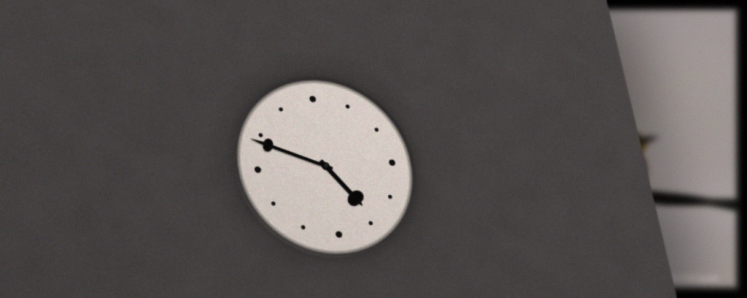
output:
4 h 49 min
